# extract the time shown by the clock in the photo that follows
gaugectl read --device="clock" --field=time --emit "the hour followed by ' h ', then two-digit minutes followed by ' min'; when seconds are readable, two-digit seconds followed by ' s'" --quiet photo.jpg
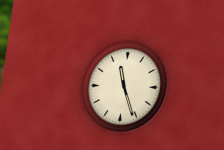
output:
11 h 26 min
